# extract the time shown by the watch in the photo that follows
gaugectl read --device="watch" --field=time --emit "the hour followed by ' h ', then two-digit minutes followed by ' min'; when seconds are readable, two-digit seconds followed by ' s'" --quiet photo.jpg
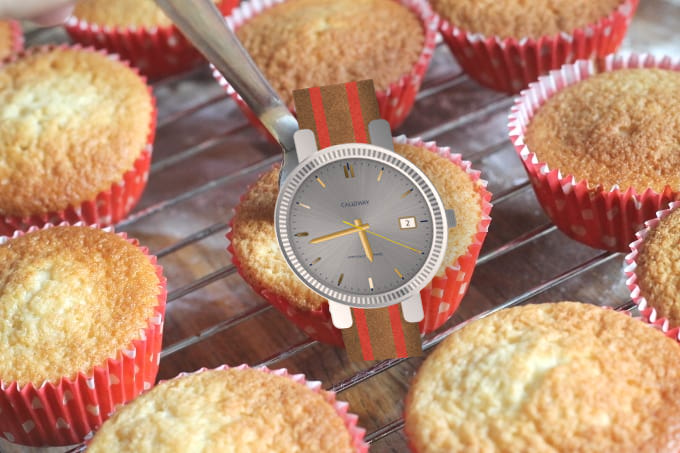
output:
5 h 43 min 20 s
